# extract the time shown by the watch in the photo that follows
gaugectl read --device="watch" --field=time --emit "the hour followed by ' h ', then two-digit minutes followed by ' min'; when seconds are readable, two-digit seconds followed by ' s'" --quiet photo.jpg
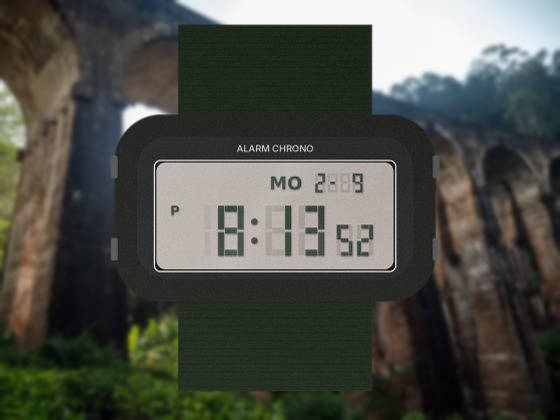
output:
8 h 13 min 52 s
